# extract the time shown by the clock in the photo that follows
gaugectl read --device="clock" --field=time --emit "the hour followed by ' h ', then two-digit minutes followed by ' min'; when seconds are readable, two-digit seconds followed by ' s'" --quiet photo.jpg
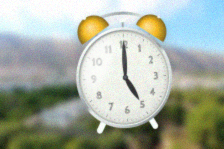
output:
5 h 00 min
